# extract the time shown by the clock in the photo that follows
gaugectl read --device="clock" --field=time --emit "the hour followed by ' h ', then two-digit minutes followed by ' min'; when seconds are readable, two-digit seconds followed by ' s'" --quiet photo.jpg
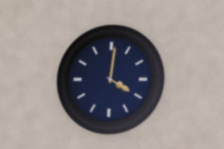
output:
4 h 01 min
